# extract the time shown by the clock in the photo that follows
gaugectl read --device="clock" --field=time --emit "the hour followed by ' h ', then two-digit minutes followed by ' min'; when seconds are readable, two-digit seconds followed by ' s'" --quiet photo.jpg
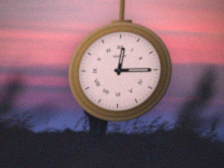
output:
12 h 15 min
